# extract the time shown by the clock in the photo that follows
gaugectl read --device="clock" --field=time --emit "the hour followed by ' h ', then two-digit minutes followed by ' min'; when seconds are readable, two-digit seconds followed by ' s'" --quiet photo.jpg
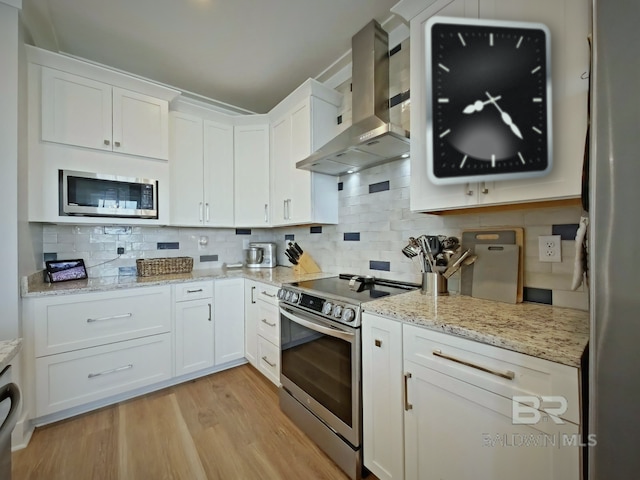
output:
8 h 23 min
